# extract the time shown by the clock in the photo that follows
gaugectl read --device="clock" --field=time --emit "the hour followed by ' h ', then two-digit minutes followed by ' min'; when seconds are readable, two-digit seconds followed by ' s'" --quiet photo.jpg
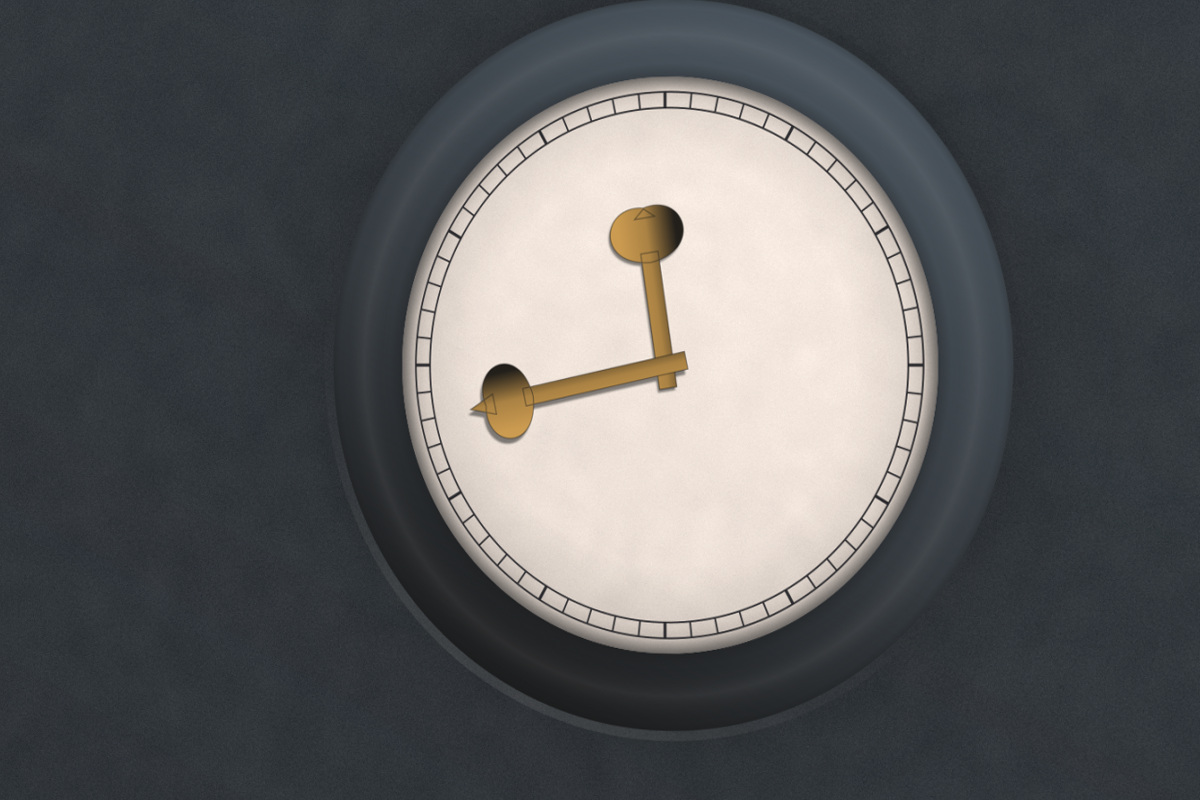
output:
11 h 43 min
